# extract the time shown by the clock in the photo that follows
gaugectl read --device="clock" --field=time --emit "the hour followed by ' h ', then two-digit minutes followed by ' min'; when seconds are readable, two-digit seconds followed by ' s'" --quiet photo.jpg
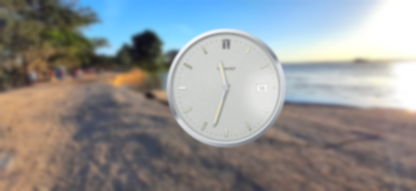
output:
11 h 33 min
